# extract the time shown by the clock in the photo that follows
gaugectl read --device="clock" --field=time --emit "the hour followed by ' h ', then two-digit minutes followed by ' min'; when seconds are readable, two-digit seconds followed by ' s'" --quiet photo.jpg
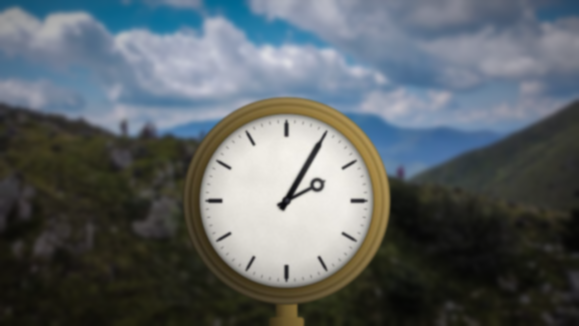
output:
2 h 05 min
